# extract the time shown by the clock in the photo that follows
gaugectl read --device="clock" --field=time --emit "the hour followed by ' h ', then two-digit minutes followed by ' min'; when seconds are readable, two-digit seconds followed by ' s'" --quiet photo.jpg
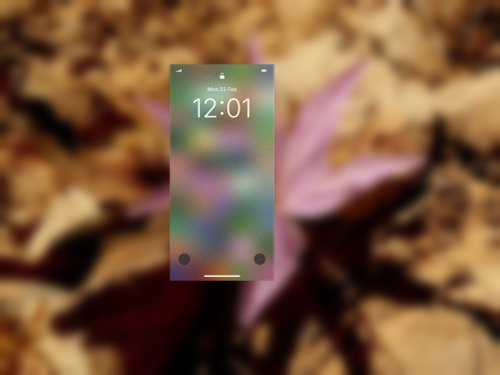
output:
12 h 01 min
